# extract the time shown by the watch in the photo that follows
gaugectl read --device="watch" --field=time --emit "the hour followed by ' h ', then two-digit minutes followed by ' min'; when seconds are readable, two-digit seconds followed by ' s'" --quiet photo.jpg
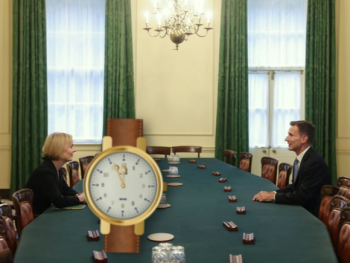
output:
11 h 56 min
